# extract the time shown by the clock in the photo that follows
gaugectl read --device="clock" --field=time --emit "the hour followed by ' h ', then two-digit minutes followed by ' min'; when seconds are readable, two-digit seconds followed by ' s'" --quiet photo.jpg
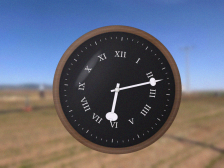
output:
6 h 12 min
